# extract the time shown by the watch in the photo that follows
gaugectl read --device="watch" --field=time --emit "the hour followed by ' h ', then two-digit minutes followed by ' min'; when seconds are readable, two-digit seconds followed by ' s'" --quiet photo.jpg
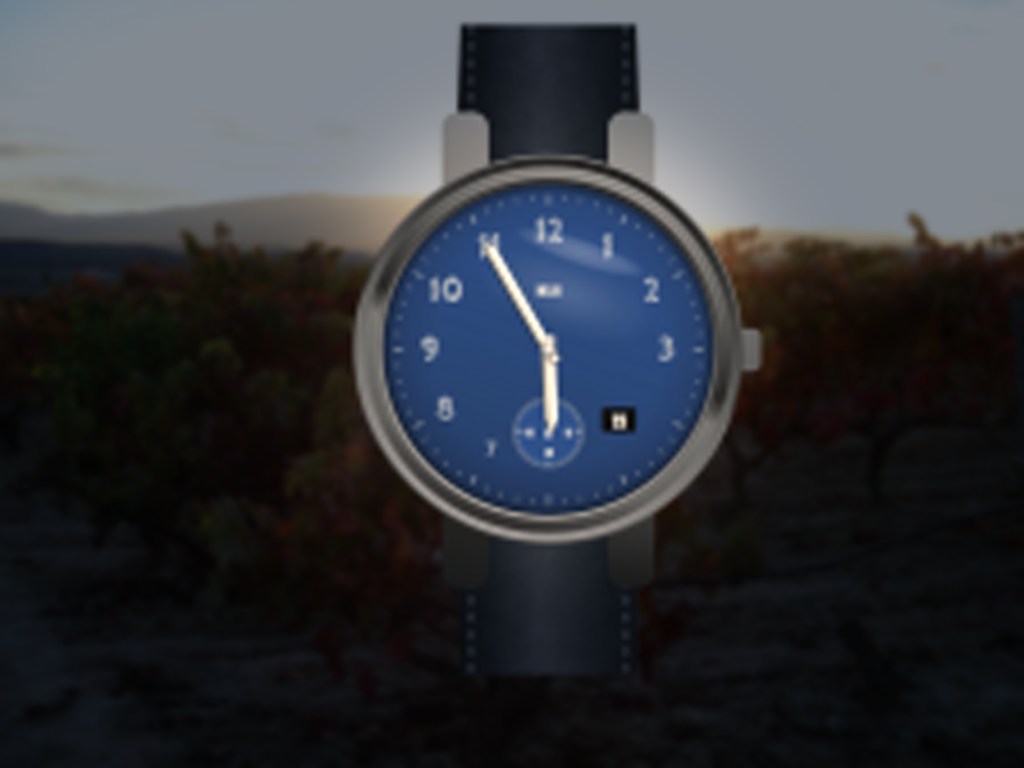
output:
5 h 55 min
